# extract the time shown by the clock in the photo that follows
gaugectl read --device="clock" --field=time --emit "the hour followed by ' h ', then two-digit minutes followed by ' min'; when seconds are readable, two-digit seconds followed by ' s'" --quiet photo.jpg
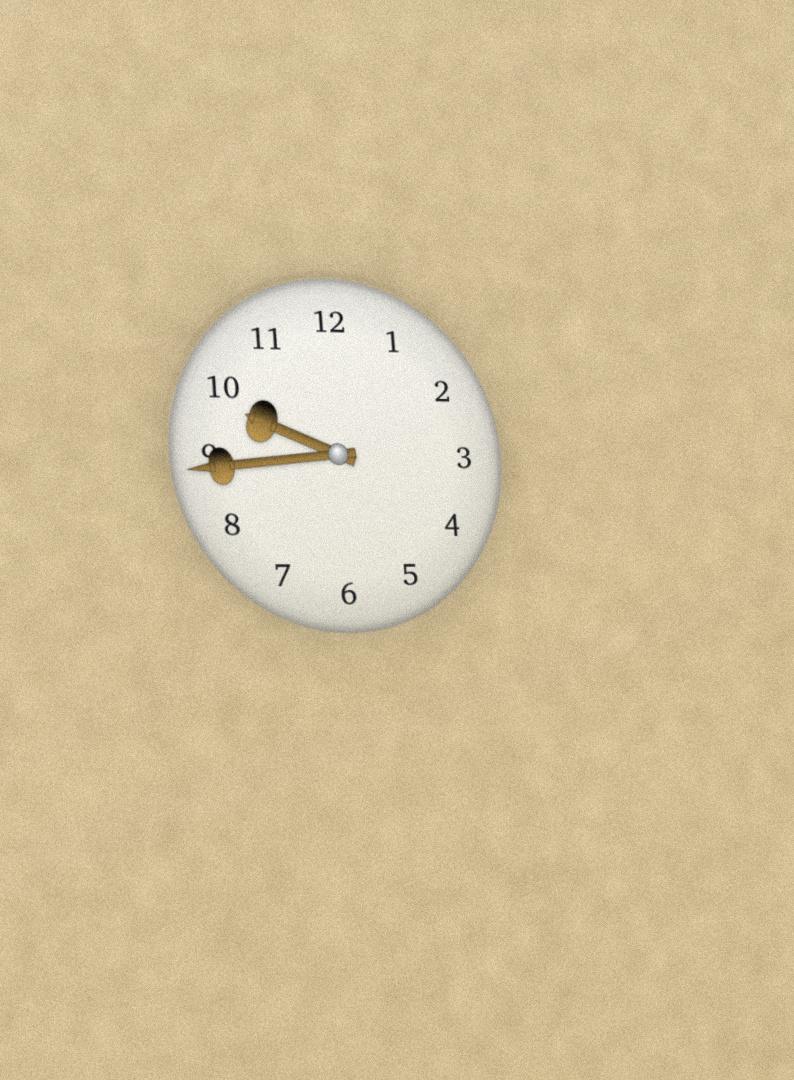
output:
9 h 44 min
